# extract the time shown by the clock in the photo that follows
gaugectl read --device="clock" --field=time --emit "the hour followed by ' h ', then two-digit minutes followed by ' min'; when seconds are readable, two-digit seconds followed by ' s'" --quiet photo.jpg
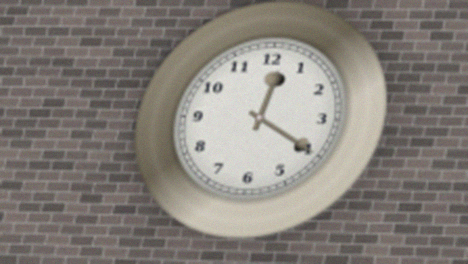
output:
12 h 20 min
